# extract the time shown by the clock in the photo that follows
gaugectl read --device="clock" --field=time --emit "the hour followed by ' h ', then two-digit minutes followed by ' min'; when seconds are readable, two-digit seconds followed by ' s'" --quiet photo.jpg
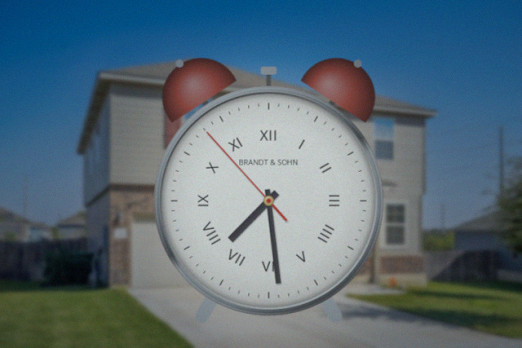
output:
7 h 28 min 53 s
